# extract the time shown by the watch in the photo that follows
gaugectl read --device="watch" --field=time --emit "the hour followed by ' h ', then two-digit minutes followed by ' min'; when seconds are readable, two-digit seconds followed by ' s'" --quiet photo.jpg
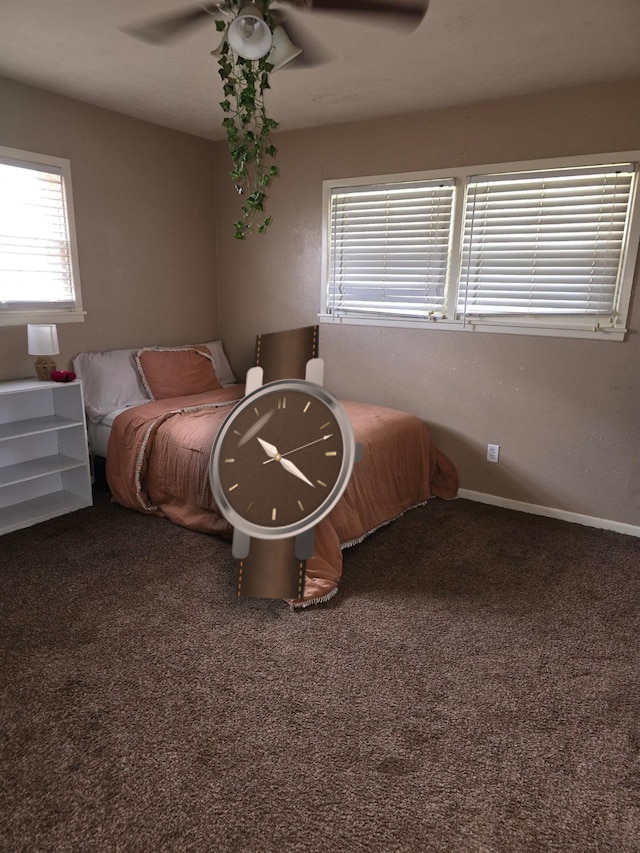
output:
10 h 21 min 12 s
